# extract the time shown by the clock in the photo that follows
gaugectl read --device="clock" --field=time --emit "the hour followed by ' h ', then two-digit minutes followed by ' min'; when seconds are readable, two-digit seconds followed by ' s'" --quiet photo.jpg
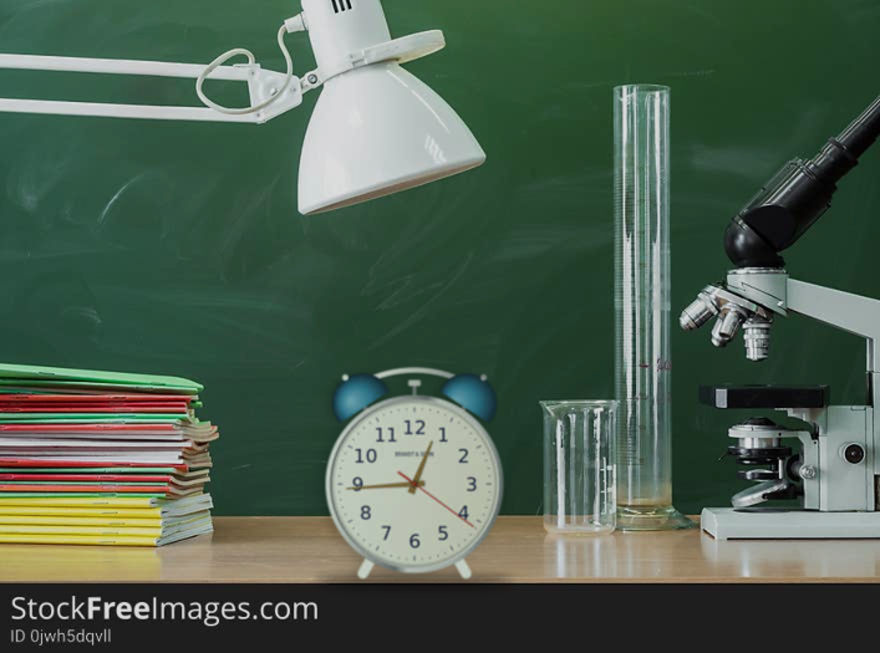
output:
12 h 44 min 21 s
